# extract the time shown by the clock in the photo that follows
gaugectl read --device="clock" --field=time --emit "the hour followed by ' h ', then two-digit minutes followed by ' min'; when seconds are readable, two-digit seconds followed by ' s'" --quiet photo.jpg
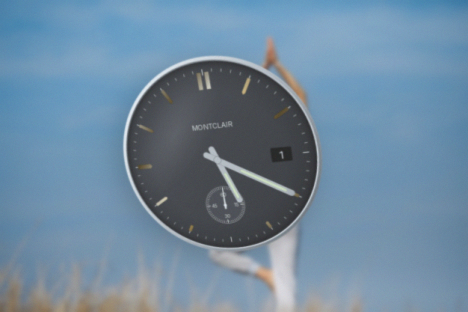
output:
5 h 20 min
